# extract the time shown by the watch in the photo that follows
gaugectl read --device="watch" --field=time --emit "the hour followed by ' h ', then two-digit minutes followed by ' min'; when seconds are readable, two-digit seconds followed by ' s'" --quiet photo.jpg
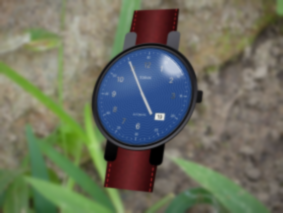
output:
4 h 55 min
